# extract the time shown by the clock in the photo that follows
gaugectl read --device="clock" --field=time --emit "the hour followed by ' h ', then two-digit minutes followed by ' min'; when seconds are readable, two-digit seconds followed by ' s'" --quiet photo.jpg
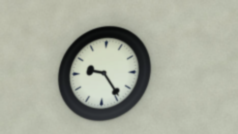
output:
9 h 24 min
